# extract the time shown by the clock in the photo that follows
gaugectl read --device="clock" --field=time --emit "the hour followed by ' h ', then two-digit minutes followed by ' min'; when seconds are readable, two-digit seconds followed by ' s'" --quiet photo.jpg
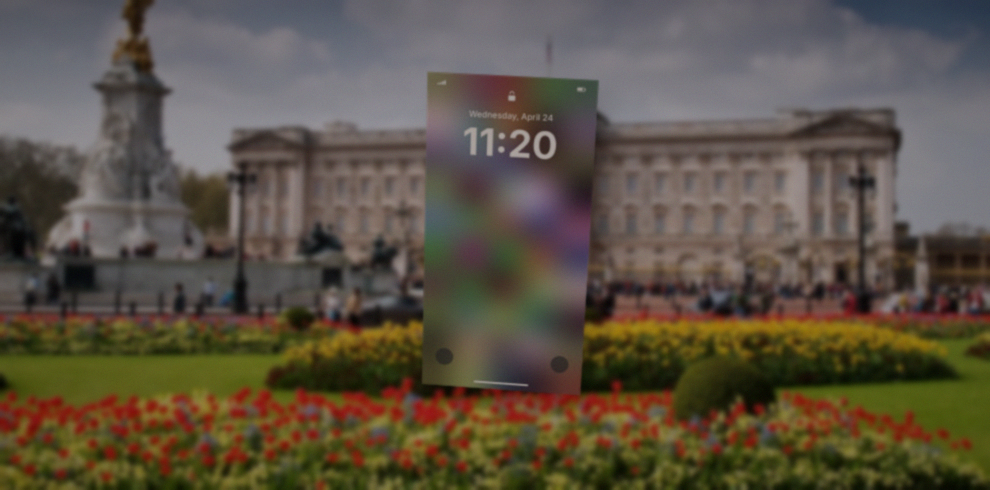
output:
11 h 20 min
